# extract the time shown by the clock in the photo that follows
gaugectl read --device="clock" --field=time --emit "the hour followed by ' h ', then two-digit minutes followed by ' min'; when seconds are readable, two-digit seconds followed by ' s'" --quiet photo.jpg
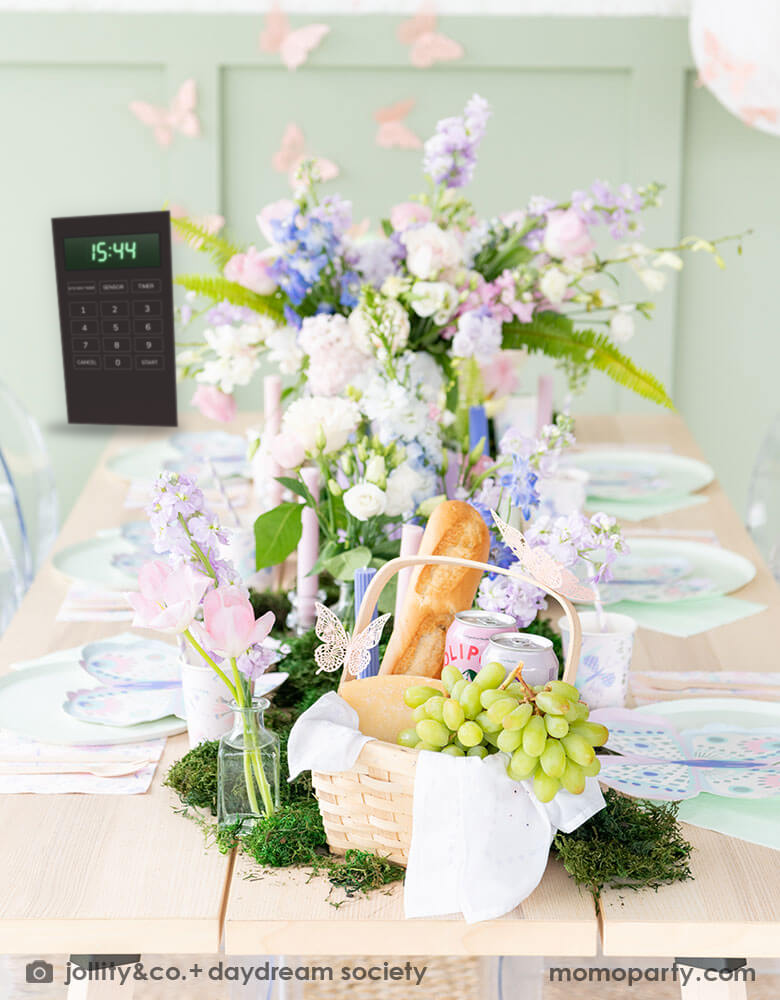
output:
15 h 44 min
